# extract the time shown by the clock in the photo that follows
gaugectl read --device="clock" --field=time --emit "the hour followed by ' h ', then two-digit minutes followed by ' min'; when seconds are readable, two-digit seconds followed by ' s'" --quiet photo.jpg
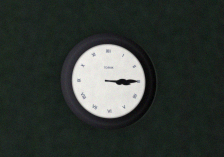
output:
3 h 15 min
